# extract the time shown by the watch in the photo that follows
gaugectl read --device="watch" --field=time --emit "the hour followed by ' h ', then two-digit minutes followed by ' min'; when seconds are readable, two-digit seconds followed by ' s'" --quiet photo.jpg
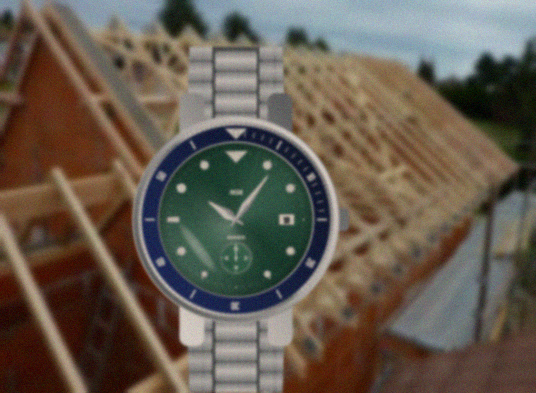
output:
10 h 06 min
